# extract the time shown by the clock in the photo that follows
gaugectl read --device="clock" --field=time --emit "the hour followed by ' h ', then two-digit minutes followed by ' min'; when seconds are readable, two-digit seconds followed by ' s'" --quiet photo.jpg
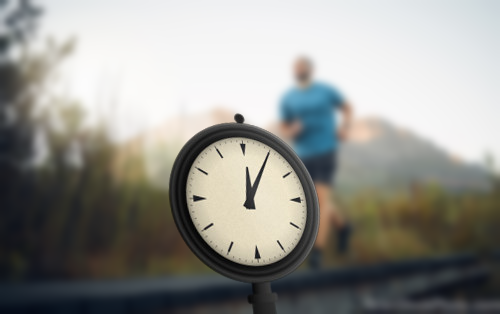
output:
12 h 05 min
